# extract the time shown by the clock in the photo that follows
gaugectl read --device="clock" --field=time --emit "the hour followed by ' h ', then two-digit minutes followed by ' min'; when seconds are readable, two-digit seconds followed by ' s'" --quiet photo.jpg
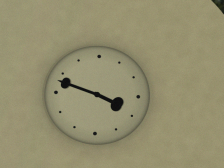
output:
3 h 48 min
